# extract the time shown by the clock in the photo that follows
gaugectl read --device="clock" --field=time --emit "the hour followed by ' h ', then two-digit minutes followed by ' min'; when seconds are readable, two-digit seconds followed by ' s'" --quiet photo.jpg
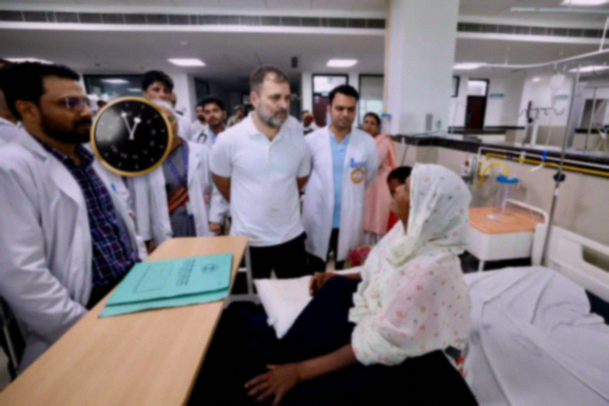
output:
12 h 58 min
